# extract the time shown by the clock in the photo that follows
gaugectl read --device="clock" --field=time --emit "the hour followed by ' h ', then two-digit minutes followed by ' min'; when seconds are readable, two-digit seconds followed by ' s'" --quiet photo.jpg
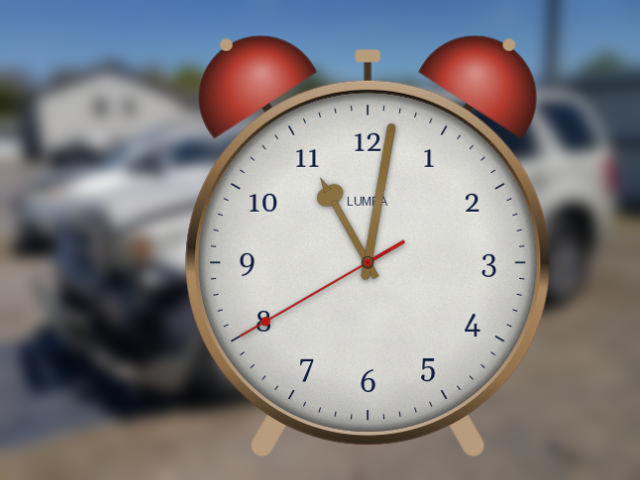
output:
11 h 01 min 40 s
